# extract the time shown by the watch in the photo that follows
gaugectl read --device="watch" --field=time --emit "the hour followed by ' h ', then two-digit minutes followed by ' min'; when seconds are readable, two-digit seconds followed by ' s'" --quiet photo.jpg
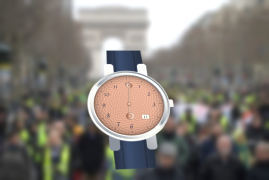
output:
6 h 01 min
